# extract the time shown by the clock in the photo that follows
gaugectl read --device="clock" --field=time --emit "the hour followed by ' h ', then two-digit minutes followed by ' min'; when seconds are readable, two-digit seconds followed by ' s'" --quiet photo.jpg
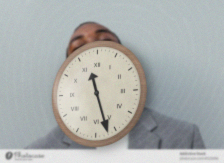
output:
11 h 27 min
